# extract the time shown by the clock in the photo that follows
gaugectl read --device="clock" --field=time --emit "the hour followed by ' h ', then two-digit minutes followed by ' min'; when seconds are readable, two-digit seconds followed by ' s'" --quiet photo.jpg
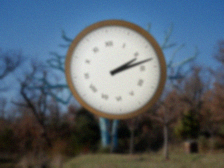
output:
2 h 13 min
